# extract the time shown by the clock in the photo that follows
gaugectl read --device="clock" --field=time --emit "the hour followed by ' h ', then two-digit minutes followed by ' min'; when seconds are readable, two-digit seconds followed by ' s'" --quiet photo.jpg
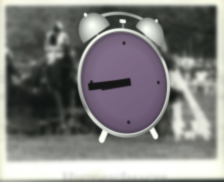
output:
8 h 44 min
